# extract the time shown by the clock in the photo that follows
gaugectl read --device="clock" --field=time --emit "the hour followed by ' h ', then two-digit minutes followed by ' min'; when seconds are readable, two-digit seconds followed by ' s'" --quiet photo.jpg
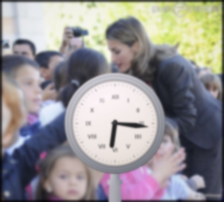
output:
6 h 16 min
